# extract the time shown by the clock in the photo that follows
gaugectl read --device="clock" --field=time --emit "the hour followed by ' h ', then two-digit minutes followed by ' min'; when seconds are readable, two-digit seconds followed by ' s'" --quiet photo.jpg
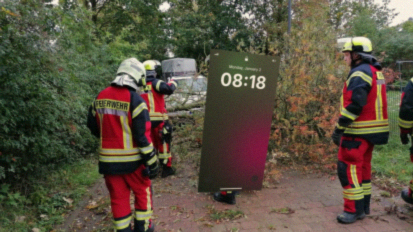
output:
8 h 18 min
